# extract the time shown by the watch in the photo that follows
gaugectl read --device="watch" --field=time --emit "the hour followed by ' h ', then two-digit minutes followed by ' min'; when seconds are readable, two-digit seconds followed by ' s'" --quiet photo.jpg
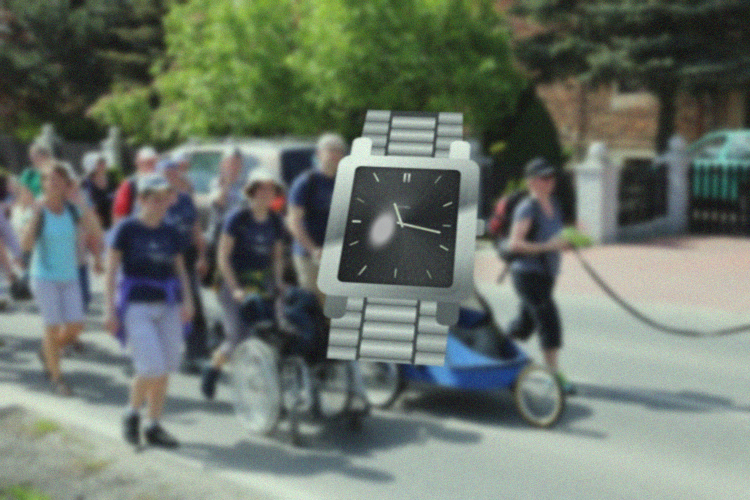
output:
11 h 17 min
